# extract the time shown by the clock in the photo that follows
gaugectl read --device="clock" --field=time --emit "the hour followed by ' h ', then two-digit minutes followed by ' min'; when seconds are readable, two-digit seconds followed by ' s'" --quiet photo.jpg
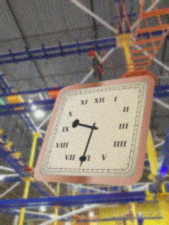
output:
9 h 31 min
